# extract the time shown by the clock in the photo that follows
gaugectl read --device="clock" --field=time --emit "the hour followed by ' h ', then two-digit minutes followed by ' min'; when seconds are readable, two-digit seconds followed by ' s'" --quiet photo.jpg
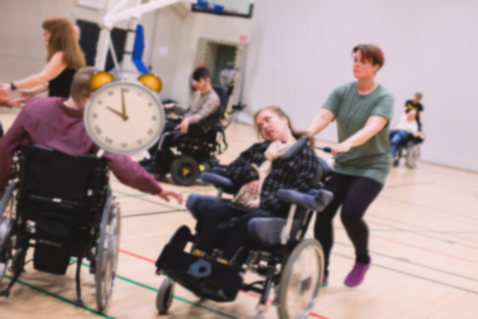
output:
9 h 59 min
